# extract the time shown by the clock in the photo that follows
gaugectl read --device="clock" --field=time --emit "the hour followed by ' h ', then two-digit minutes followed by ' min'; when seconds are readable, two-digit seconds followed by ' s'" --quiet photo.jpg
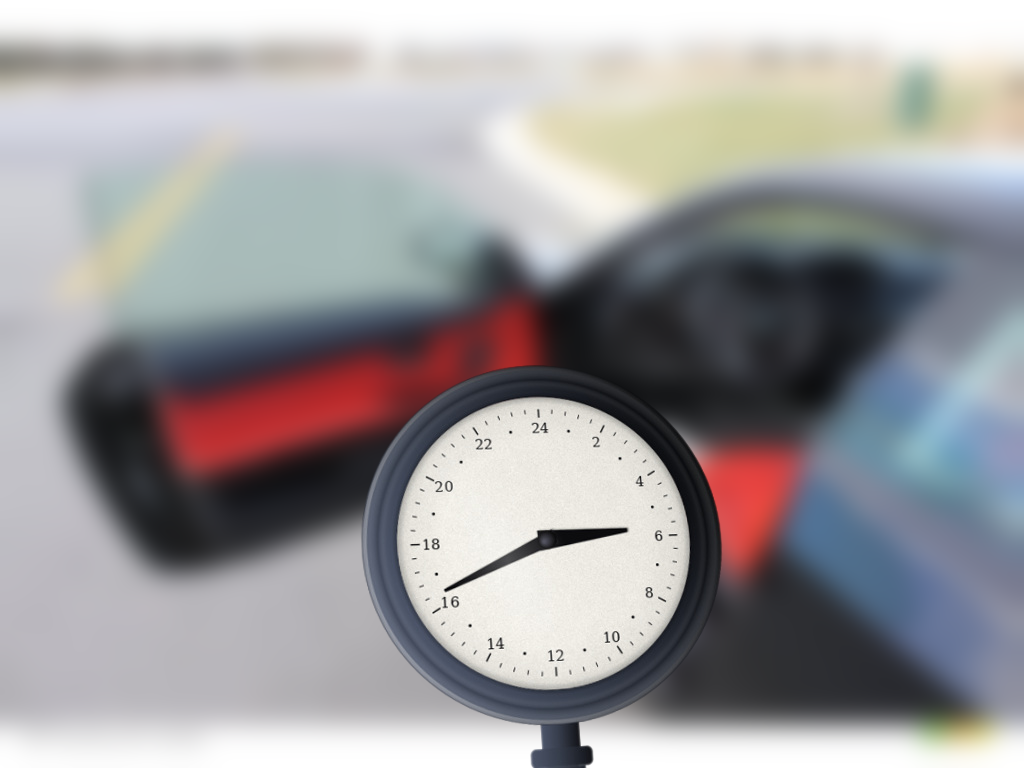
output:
5 h 41 min
